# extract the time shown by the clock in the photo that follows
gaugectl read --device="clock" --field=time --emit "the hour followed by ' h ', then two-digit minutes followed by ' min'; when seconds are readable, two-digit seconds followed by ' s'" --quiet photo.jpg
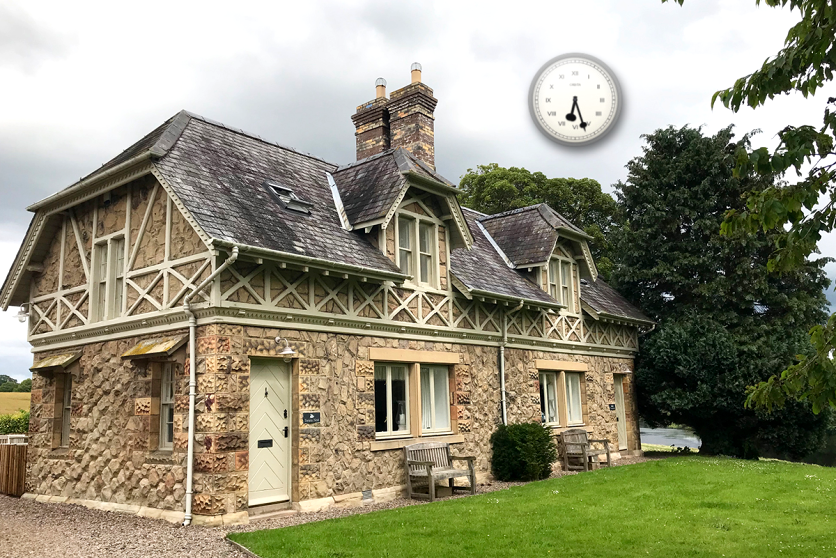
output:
6 h 27 min
